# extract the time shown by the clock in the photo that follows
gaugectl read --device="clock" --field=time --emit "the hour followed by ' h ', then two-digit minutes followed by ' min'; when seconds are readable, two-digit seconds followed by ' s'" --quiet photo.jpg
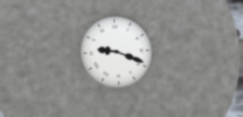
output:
9 h 19 min
